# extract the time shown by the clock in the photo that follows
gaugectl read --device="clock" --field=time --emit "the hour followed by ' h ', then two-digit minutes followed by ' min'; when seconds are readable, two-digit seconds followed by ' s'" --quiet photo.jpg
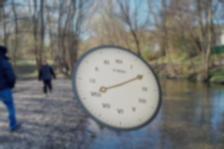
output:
8 h 10 min
